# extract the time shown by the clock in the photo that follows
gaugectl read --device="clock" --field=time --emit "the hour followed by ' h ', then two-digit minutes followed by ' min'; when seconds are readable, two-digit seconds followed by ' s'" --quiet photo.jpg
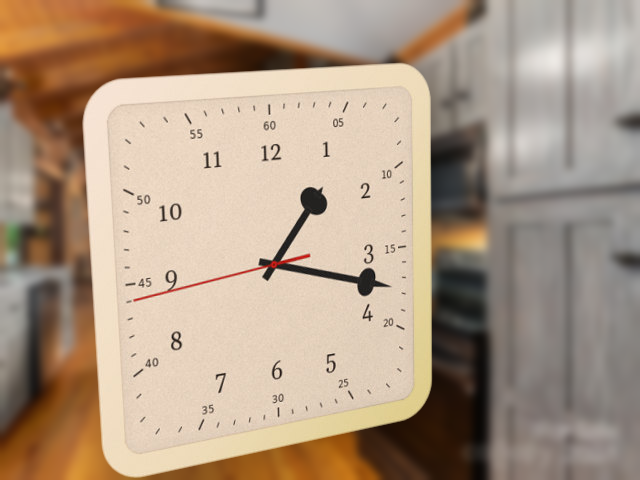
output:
1 h 17 min 44 s
